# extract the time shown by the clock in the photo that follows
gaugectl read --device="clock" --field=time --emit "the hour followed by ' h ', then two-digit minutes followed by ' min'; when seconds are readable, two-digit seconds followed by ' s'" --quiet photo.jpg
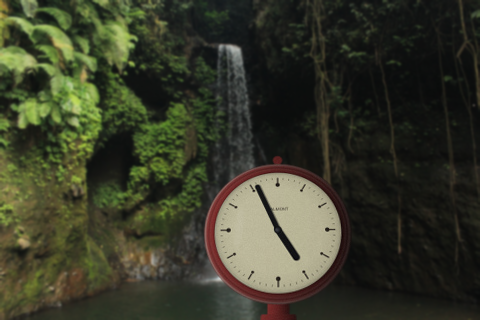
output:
4 h 56 min
